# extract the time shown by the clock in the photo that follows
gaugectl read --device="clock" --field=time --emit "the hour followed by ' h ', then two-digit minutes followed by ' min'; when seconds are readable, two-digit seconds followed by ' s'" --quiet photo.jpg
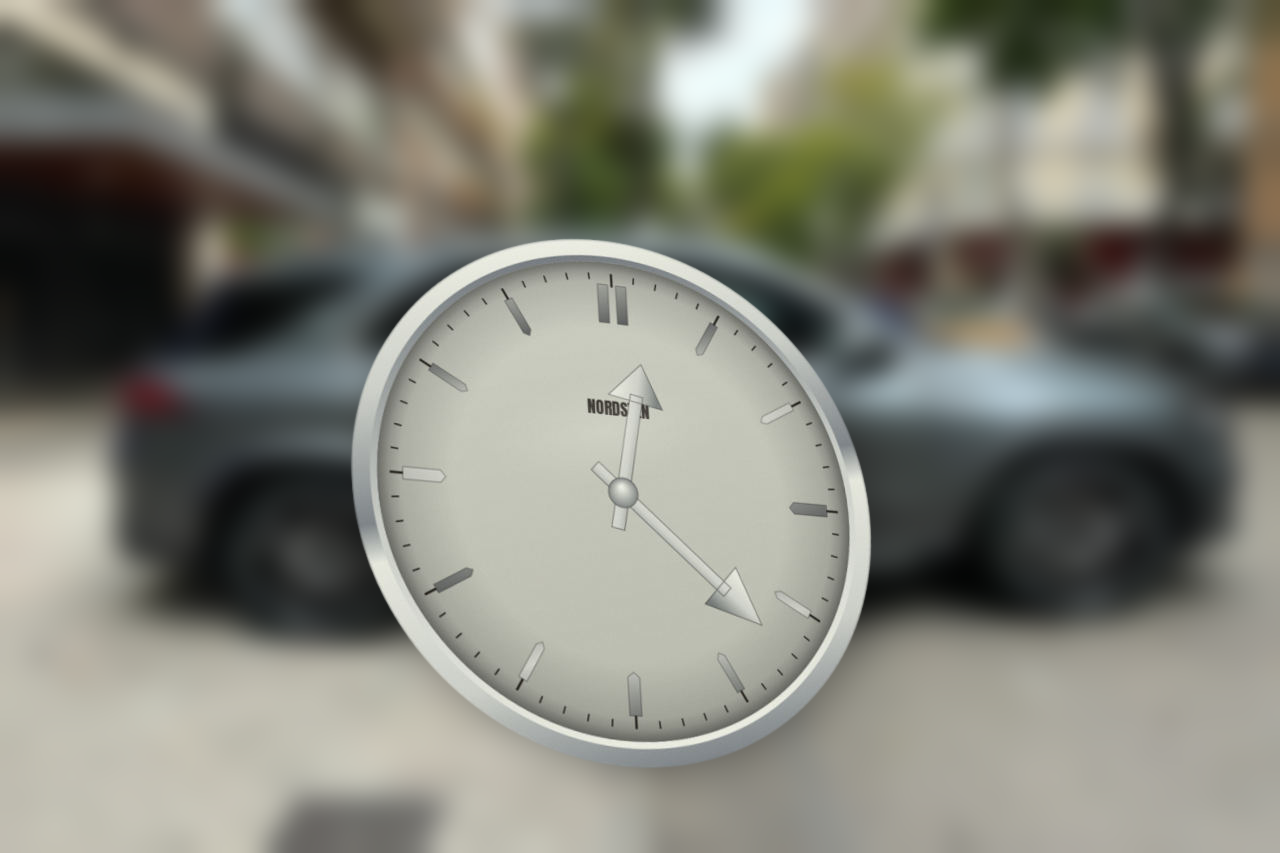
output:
12 h 22 min
